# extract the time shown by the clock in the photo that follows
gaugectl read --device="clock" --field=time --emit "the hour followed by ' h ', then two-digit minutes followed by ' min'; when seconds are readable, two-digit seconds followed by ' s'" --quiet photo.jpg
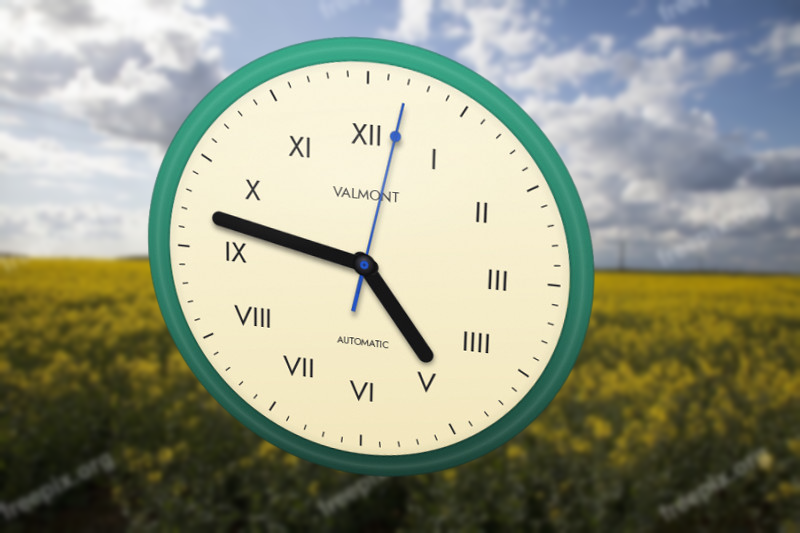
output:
4 h 47 min 02 s
